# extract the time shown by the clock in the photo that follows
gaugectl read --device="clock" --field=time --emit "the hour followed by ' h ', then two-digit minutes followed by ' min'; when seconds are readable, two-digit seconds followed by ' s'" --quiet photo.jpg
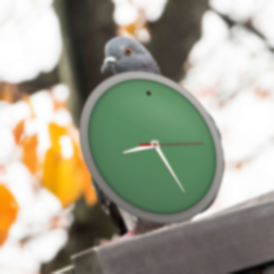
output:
8 h 25 min 14 s
